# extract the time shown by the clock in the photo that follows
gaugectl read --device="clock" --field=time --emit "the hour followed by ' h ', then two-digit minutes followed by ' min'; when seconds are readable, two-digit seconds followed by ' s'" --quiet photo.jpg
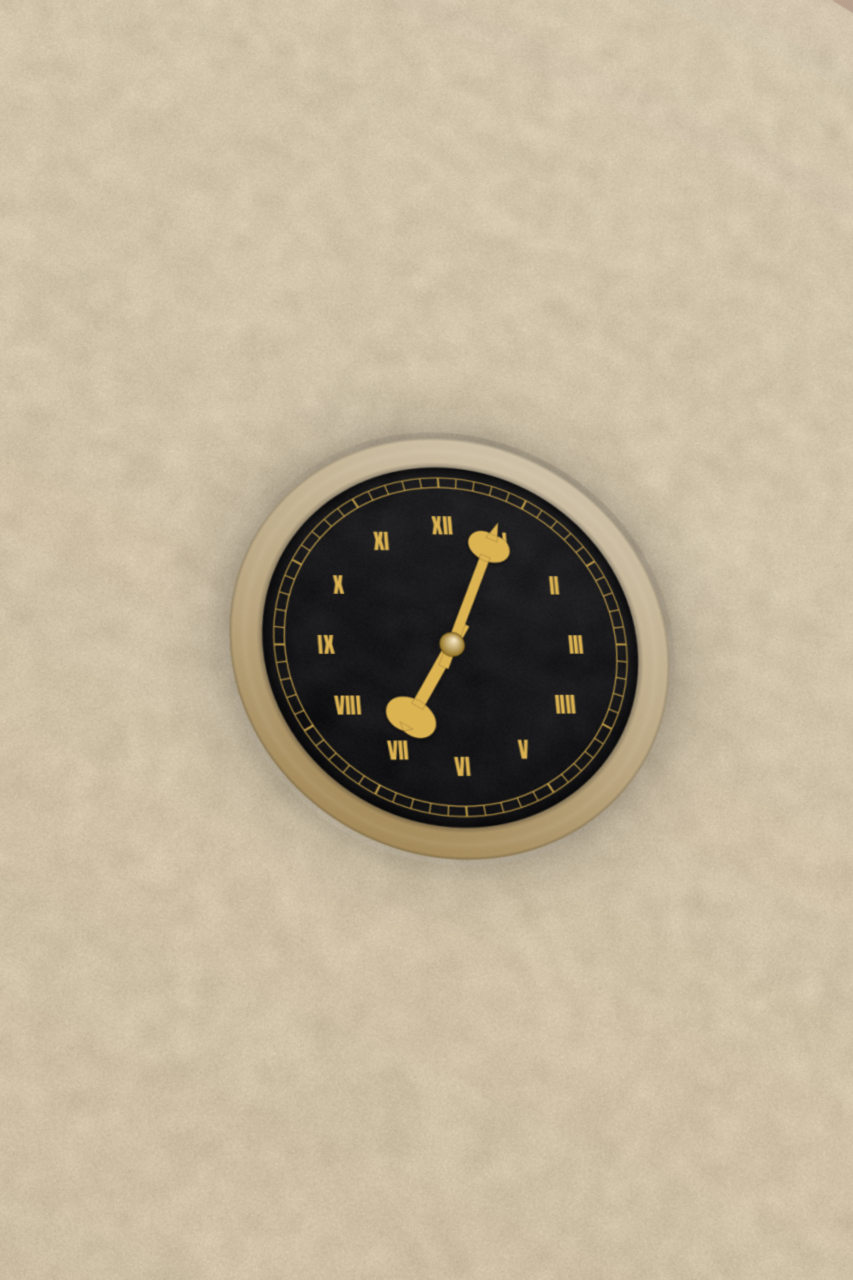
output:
7 h 04 min
